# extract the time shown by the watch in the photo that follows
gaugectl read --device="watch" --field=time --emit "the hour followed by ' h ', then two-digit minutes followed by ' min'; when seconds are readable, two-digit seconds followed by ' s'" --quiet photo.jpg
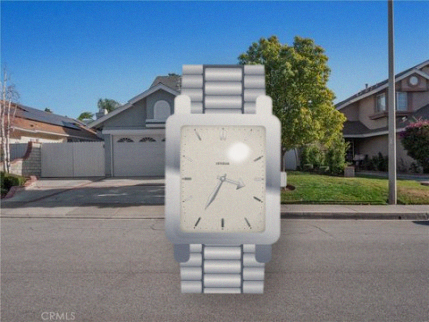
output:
3 h 35 min
